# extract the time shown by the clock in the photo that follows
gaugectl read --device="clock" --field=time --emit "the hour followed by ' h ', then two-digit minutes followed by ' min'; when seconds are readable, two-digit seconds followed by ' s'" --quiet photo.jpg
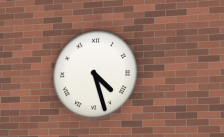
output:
4 h 27 min
